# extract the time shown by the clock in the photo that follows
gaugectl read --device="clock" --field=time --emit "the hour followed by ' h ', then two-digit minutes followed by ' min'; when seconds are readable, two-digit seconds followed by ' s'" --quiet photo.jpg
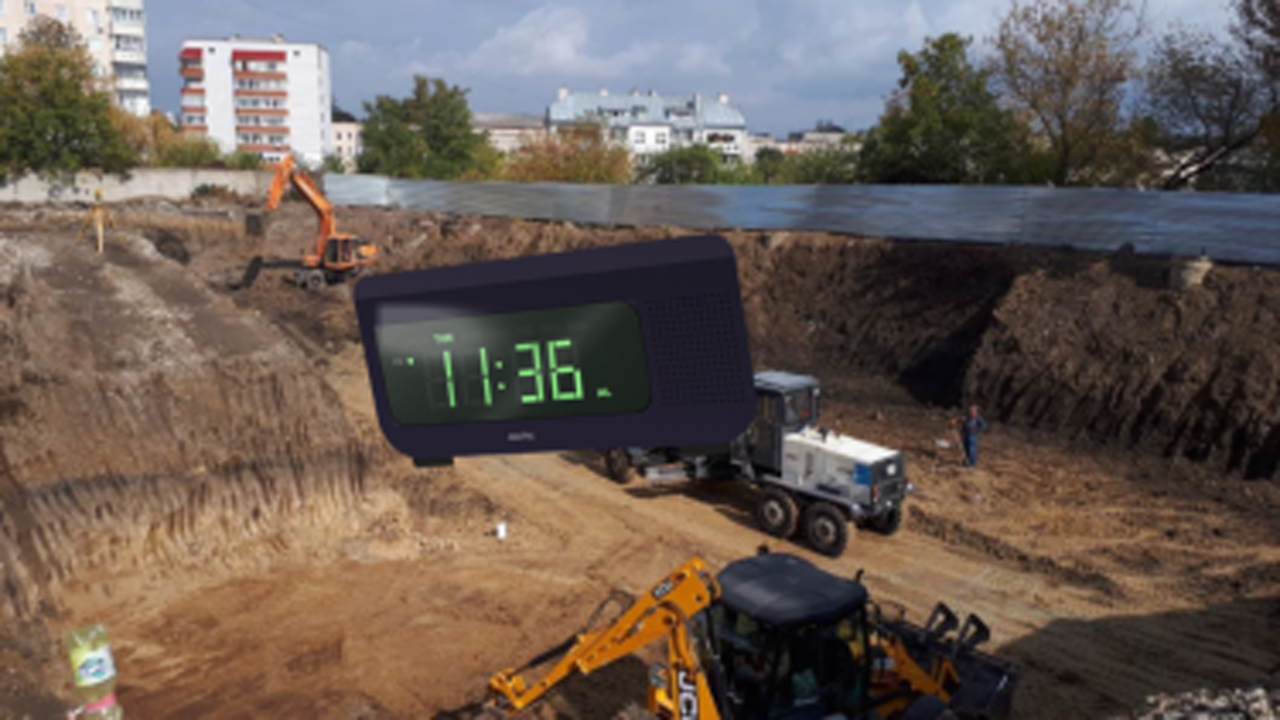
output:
11 h 36 min
